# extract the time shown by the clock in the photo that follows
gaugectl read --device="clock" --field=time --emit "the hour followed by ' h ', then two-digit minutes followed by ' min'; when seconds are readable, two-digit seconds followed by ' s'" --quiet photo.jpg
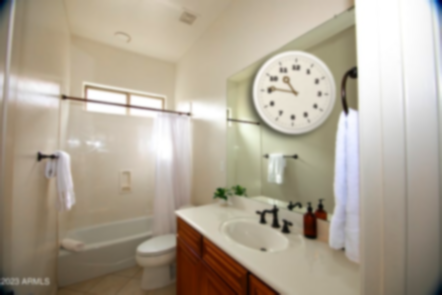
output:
10 h 46 min
